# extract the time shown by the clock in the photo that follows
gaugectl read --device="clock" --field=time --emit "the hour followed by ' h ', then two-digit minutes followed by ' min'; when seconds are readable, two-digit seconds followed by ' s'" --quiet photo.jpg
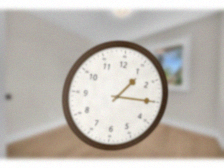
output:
1 h 15 min
